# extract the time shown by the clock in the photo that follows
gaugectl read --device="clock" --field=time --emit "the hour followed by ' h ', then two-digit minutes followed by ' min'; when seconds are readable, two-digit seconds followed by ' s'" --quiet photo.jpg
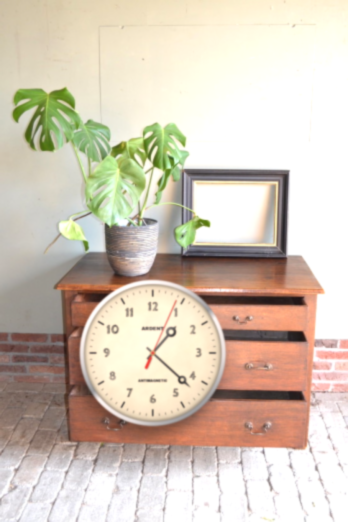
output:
1 h 22 min 04 s
